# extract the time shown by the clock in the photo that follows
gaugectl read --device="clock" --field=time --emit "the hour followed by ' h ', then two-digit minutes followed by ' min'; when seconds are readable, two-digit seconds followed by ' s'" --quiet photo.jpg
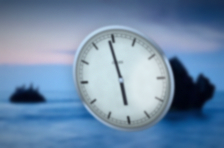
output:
5 h 59 min
